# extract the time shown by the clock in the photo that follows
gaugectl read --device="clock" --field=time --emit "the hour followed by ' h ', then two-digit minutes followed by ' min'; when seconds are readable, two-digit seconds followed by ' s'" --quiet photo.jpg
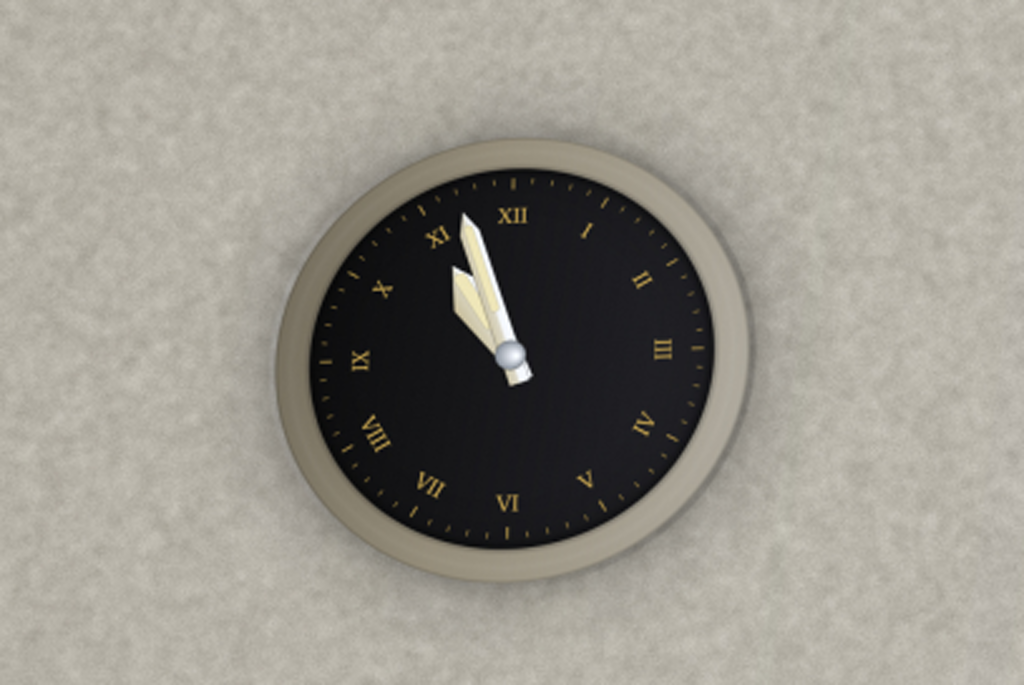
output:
10 h 57 min
